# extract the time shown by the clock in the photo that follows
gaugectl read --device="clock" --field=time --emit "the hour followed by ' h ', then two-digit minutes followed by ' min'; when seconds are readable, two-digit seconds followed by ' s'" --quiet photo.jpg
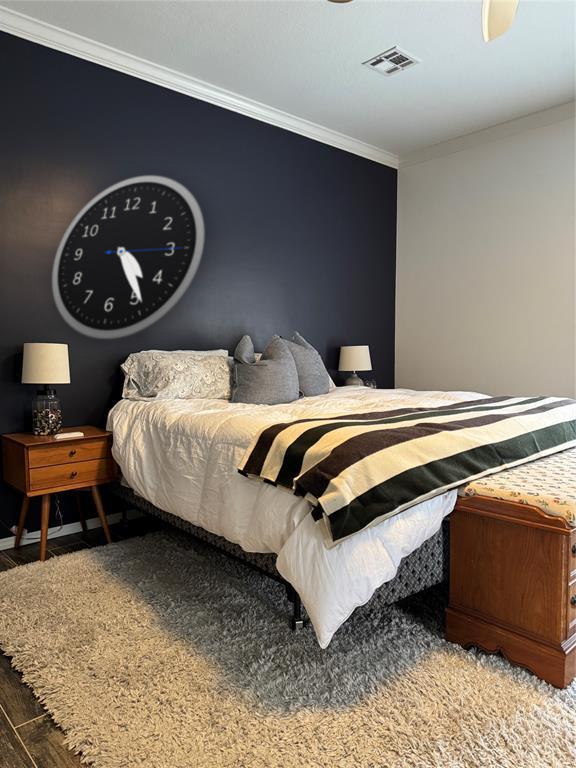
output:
4 h 24 min 15 s
